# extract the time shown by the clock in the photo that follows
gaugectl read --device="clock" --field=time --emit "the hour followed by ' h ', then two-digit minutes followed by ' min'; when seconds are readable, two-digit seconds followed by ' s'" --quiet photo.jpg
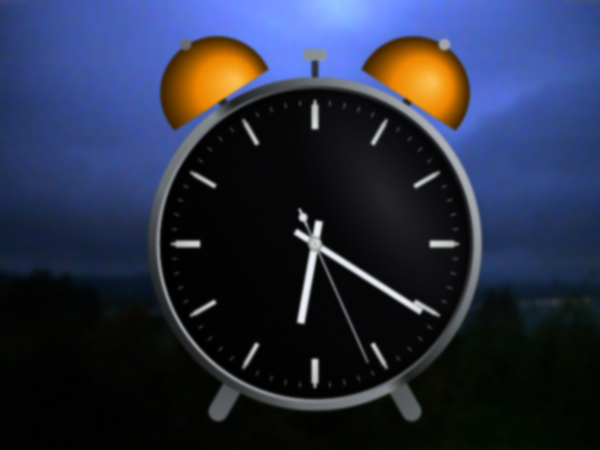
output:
6 h 20 min 26 s
